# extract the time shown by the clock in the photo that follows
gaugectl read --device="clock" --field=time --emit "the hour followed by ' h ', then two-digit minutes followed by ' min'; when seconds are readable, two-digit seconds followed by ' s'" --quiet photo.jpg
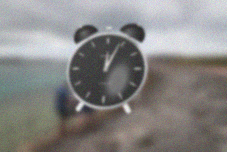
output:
12 h 04 min
